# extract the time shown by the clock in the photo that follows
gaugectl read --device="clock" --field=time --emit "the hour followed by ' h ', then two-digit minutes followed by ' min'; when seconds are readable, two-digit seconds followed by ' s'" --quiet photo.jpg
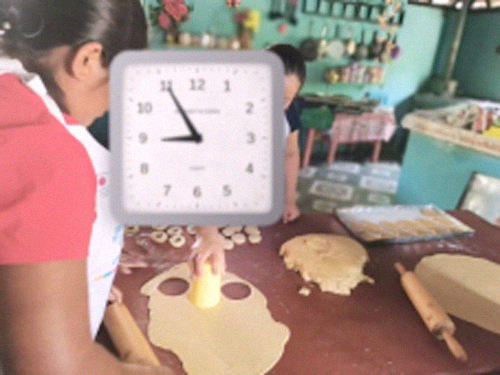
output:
8 h 55 min
